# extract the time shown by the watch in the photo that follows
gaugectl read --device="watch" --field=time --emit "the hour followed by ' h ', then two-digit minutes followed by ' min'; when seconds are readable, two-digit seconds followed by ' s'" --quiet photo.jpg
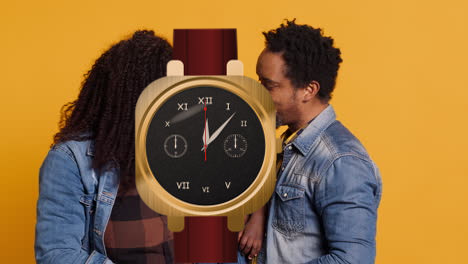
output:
12 h 07 min
